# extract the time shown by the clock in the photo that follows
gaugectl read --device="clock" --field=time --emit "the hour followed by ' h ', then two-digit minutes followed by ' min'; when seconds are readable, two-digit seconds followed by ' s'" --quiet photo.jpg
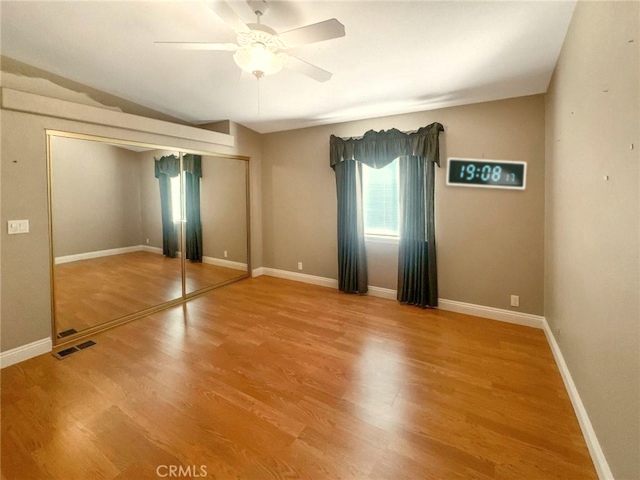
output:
19 h 08 min
